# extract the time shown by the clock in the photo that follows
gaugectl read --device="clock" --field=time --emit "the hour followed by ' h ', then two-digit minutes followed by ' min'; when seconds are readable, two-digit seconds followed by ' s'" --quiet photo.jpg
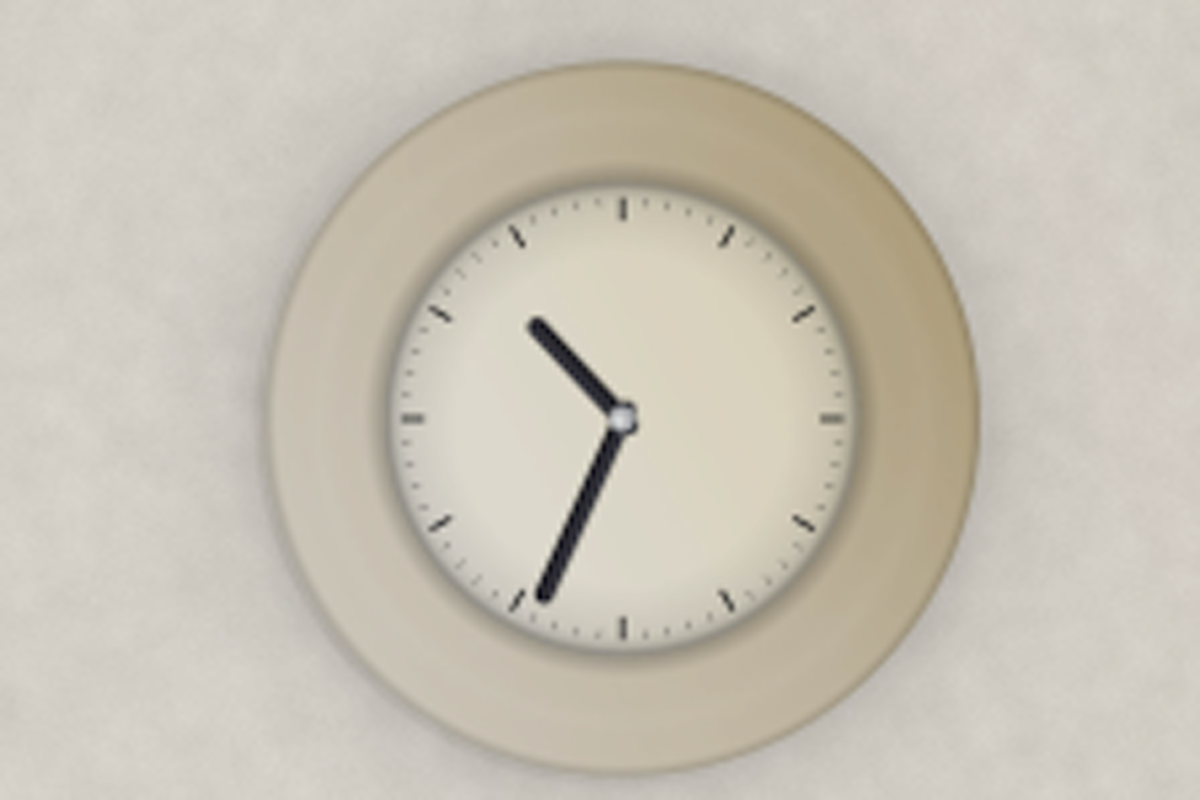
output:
10 h 34 min
